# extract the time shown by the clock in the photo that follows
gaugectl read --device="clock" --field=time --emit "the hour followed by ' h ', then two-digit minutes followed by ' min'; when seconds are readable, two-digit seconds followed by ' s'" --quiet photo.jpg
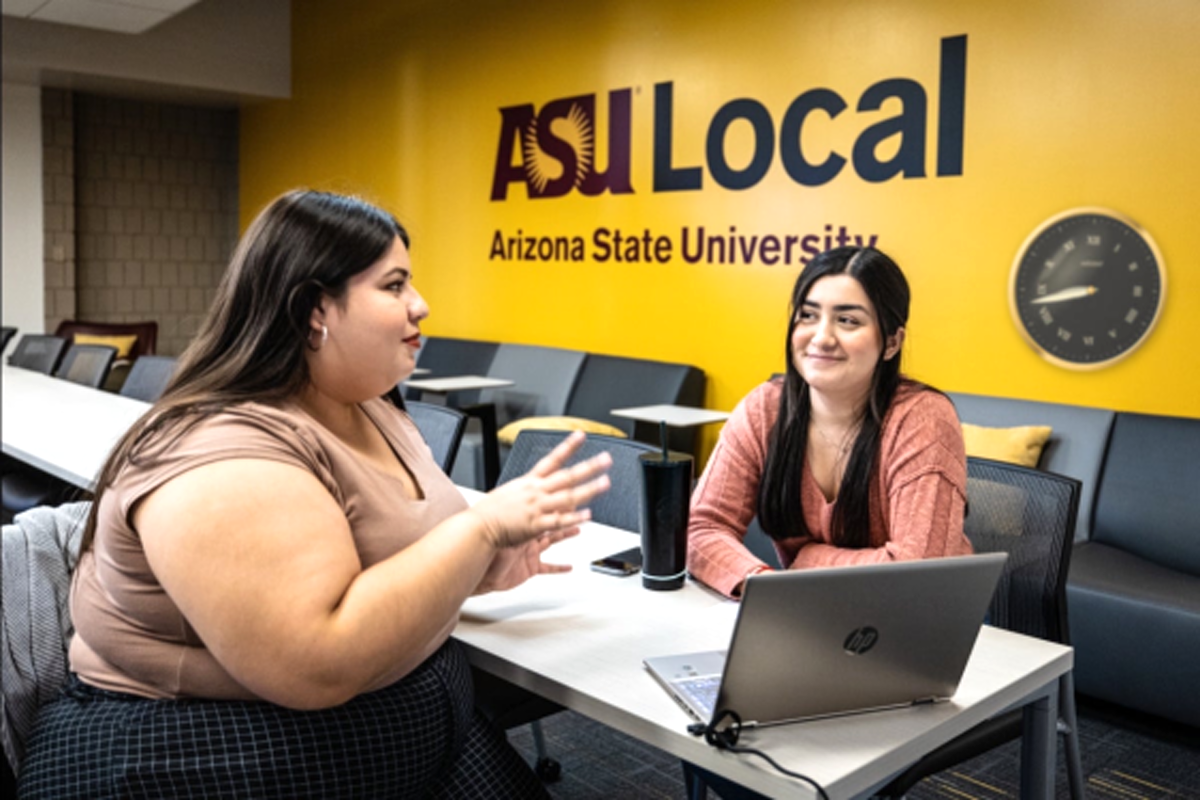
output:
8 h 43 min
